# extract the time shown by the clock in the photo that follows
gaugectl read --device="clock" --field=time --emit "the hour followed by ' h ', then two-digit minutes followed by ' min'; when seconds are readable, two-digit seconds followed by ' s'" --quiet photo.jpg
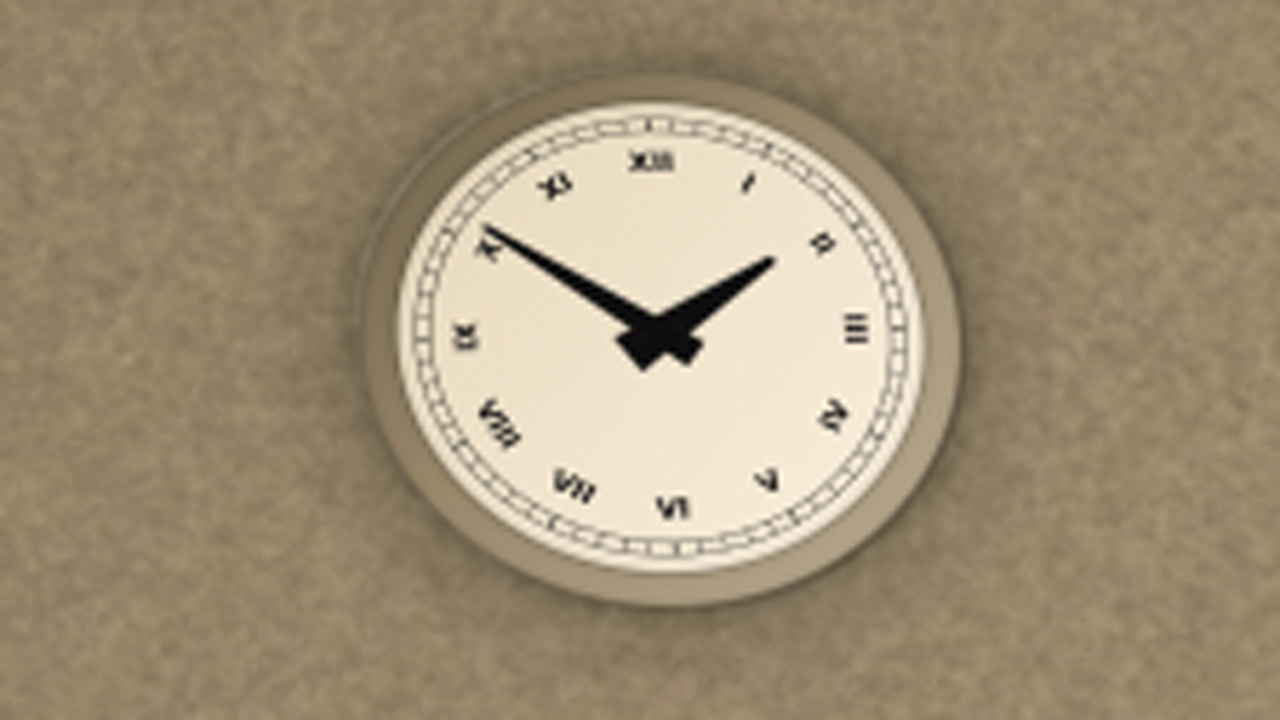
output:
1 h 51 min
